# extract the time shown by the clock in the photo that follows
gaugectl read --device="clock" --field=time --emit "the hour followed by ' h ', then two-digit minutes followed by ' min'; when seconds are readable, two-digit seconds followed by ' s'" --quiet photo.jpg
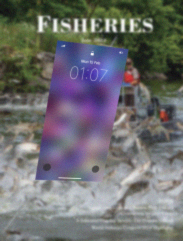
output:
1 h 07 min
